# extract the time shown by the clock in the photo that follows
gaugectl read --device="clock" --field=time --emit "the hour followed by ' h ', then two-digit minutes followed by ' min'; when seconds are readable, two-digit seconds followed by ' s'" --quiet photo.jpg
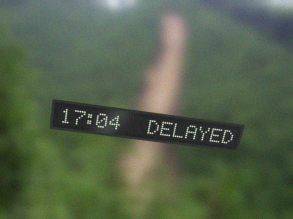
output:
17 h 04 min
